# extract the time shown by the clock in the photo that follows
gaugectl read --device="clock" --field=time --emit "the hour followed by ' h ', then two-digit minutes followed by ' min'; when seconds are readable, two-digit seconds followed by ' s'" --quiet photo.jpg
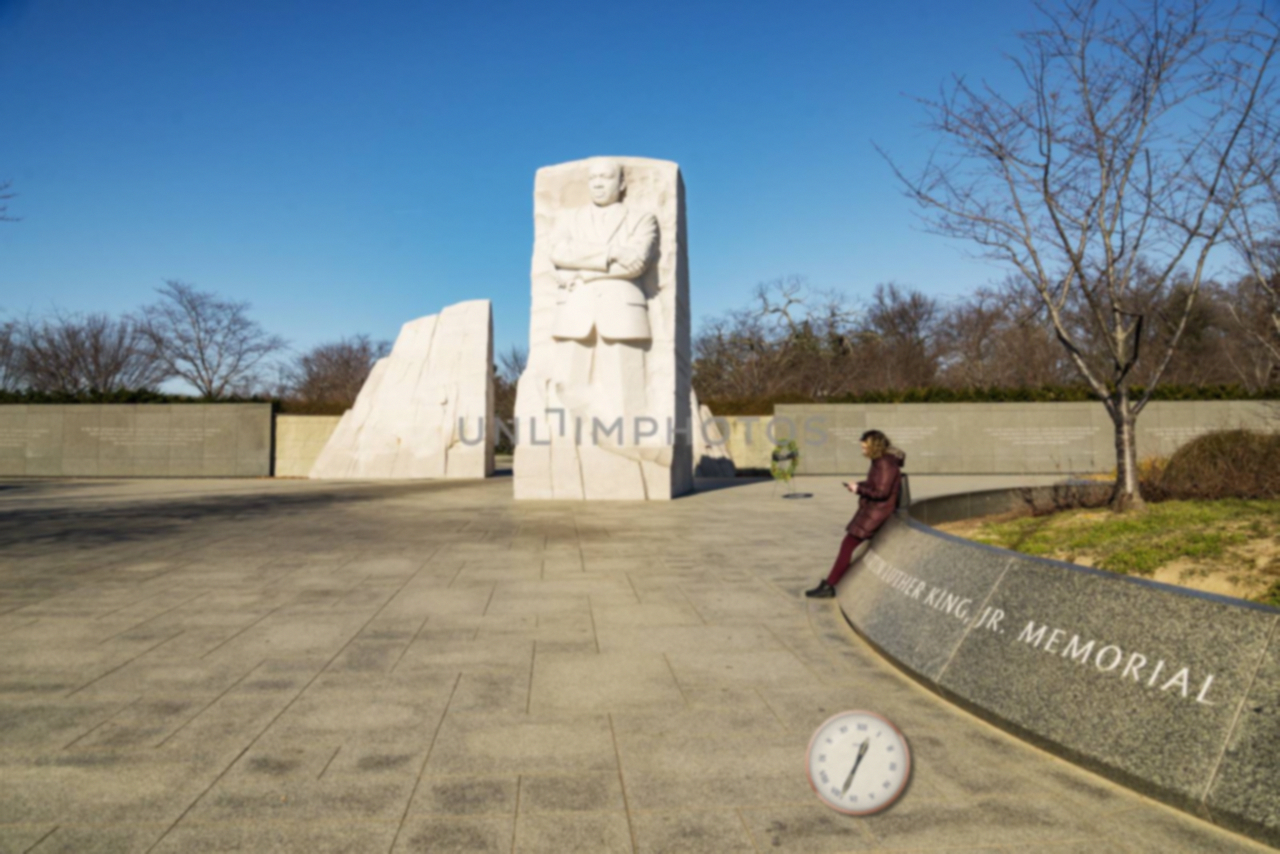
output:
12 h 33 min
